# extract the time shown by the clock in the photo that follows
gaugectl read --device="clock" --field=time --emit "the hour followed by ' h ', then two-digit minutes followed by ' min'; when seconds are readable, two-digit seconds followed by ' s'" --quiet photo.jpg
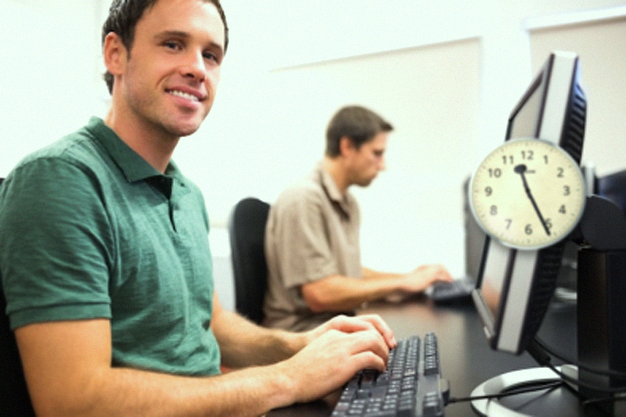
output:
11 h 26 min
